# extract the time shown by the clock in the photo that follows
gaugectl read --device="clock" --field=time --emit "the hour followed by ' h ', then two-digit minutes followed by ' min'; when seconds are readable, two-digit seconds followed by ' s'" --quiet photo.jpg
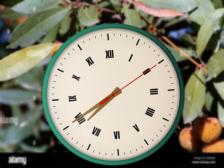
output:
7 h 40 min 10 s
